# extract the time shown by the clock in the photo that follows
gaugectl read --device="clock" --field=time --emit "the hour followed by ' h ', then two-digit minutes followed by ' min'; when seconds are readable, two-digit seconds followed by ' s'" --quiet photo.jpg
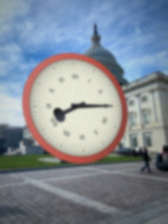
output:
8 h 15 min
